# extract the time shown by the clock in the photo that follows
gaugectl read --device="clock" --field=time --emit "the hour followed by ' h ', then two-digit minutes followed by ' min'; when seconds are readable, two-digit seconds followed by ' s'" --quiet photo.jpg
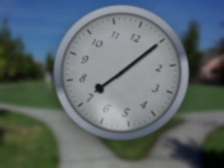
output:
7 h 05 min
